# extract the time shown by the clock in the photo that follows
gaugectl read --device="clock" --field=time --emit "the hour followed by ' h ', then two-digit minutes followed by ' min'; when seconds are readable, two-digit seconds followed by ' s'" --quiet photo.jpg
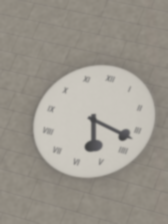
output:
5 h 17 min
